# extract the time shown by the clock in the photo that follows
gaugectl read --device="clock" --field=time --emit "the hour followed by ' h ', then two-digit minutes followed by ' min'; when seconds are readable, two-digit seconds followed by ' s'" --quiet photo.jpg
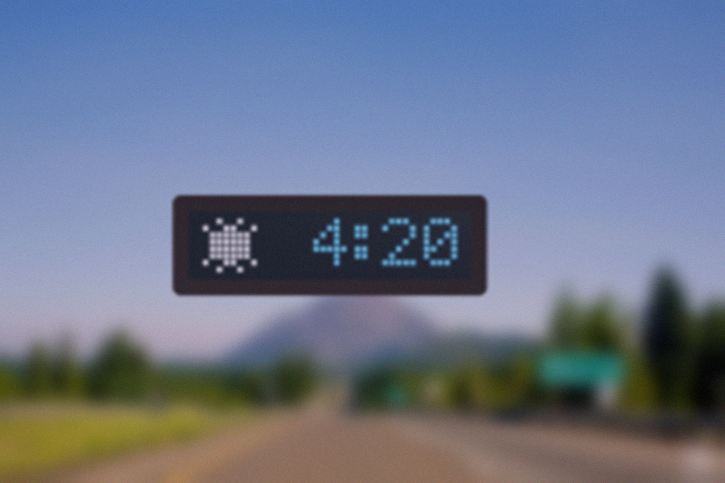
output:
4 h 20 min
